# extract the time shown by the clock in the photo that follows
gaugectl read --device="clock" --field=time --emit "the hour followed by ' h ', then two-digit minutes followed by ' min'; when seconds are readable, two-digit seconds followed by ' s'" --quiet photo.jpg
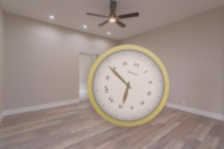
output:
5 h 49 min
